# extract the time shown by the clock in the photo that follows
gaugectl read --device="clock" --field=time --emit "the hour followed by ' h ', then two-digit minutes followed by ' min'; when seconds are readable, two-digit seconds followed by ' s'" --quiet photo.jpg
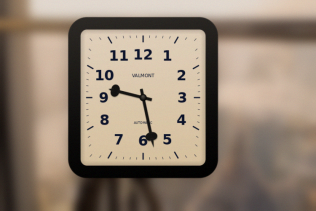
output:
9 h 28 min
